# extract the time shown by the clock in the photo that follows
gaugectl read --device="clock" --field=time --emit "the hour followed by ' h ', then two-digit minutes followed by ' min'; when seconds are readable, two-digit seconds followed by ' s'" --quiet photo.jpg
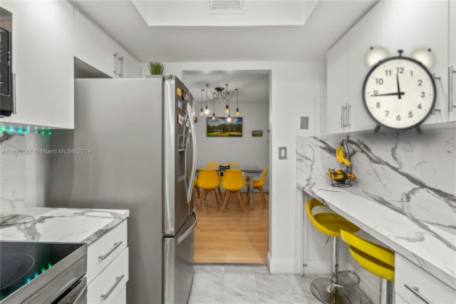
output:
11 h 44 min
